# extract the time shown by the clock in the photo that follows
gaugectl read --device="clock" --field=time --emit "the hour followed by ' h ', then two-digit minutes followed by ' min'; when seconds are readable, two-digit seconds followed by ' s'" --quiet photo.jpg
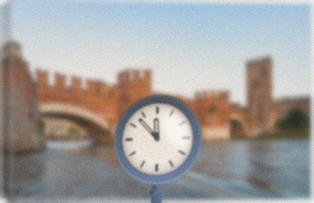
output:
11 h 53 min
